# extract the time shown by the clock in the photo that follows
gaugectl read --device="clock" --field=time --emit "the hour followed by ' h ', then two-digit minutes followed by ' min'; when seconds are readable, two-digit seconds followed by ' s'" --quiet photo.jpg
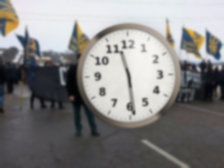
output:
11 h 29 min
